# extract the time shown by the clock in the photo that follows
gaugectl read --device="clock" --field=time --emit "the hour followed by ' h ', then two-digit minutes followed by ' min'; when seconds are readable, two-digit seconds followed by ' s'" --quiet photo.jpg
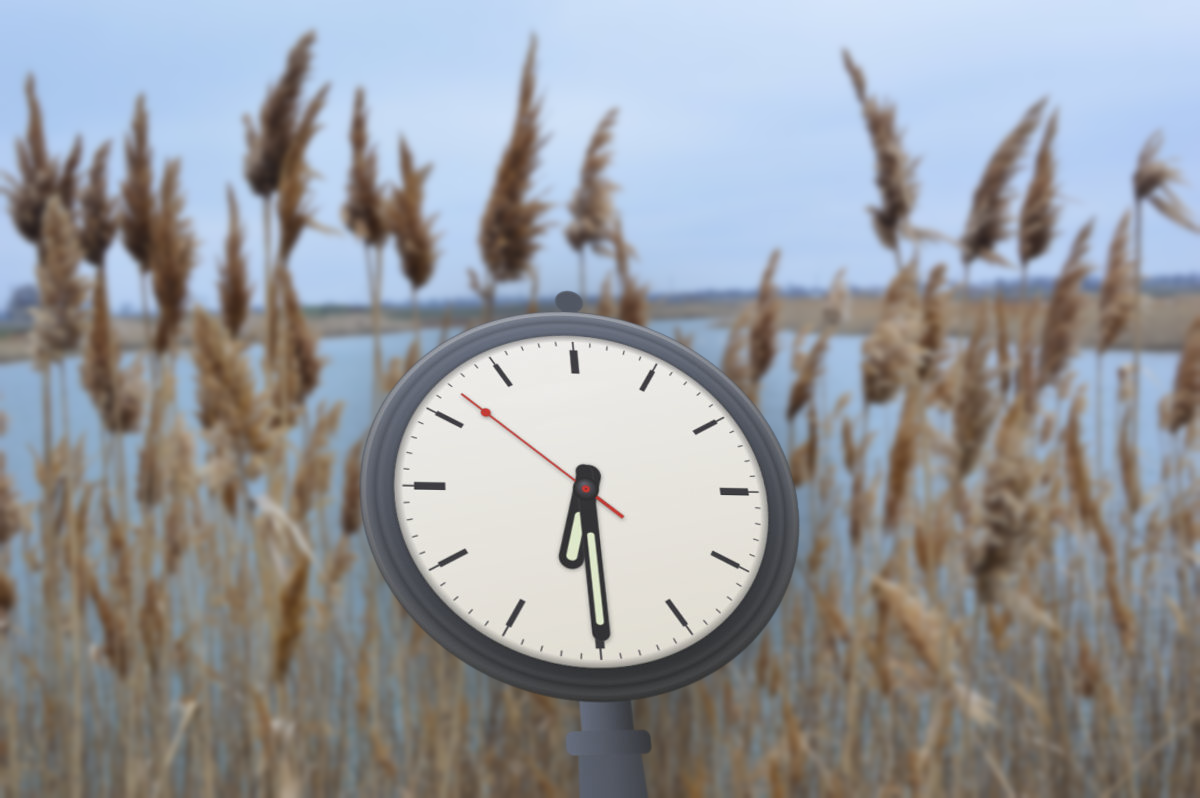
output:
6 h 29 min 52 s
